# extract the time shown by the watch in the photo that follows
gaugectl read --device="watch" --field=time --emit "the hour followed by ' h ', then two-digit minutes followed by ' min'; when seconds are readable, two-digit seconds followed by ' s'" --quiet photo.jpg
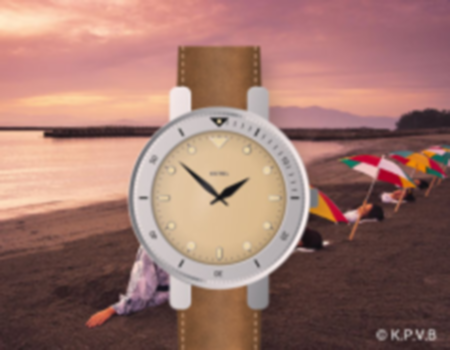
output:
1 h 52 min
